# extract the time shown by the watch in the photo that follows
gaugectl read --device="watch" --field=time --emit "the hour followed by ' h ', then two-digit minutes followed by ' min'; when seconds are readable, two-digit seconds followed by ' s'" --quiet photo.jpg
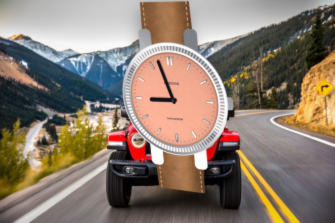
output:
8 h 57 min
